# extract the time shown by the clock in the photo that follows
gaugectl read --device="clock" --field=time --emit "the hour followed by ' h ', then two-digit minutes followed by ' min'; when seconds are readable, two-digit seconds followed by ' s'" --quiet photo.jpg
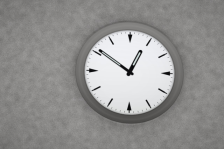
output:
12 h 51 min
